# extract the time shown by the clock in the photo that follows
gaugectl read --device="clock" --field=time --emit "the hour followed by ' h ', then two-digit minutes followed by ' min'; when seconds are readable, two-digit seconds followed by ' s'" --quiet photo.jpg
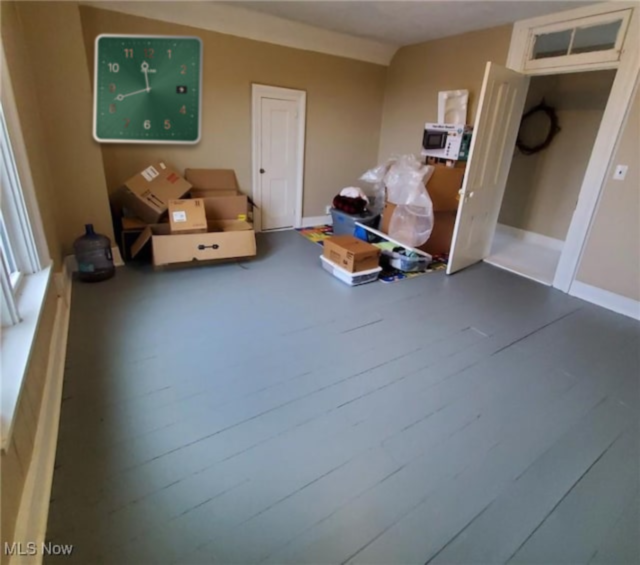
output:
11 h 42 min
